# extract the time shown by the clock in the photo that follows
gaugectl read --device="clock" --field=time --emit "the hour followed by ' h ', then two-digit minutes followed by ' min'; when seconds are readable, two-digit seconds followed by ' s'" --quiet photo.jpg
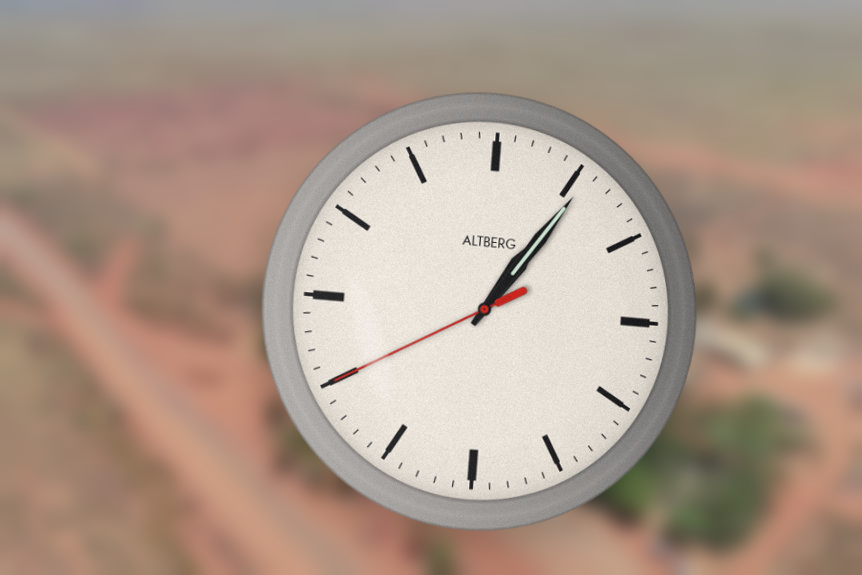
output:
1 h 05 min 40 s
